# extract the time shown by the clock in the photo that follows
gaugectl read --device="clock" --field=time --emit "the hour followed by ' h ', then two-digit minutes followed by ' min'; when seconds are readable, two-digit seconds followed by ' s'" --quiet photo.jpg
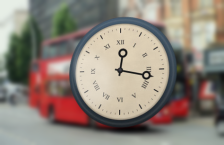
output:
12 h 17 min
